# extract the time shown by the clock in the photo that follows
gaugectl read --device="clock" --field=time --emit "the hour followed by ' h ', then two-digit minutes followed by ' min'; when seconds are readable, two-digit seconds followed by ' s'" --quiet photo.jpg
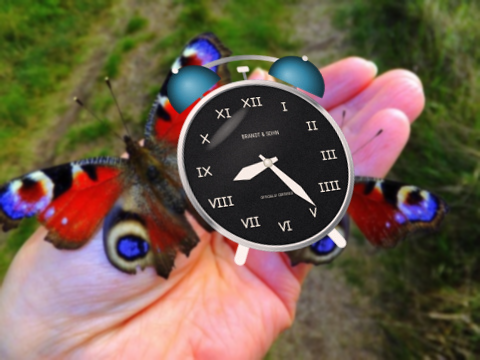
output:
8 h 24 min
